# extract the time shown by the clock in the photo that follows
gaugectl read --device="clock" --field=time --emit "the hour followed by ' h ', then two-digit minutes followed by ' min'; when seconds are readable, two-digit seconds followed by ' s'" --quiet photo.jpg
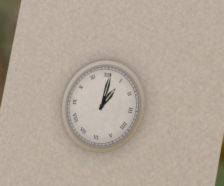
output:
1 h 01 min
